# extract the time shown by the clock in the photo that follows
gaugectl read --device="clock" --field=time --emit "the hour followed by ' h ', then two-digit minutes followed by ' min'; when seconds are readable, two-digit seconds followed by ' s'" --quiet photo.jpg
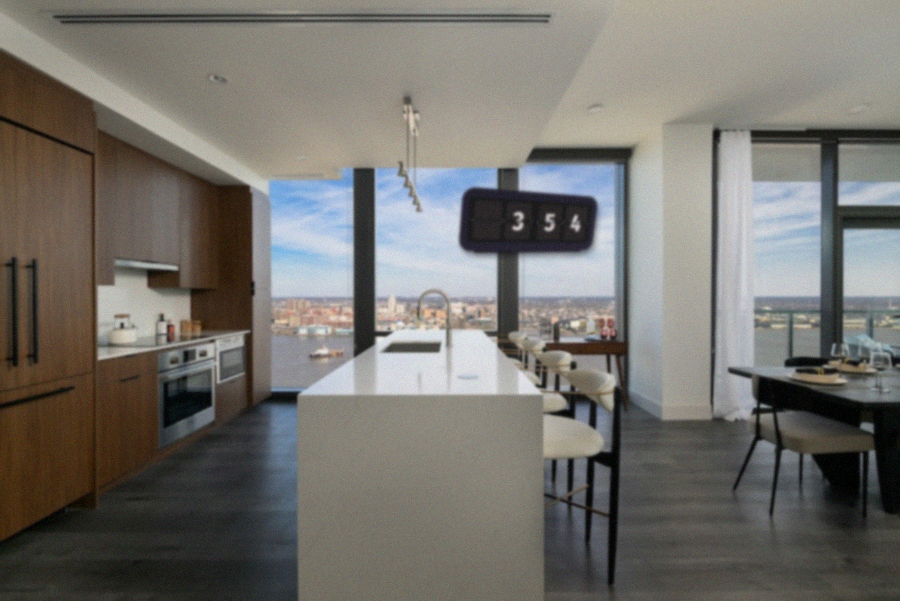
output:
3 h 54 min
